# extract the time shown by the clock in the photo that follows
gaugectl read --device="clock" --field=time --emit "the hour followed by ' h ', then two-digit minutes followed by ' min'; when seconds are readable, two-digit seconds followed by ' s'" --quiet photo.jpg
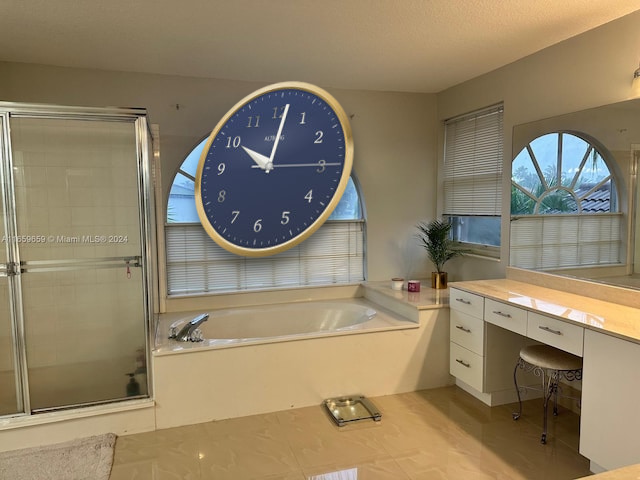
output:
10 h 01 min 15 s
